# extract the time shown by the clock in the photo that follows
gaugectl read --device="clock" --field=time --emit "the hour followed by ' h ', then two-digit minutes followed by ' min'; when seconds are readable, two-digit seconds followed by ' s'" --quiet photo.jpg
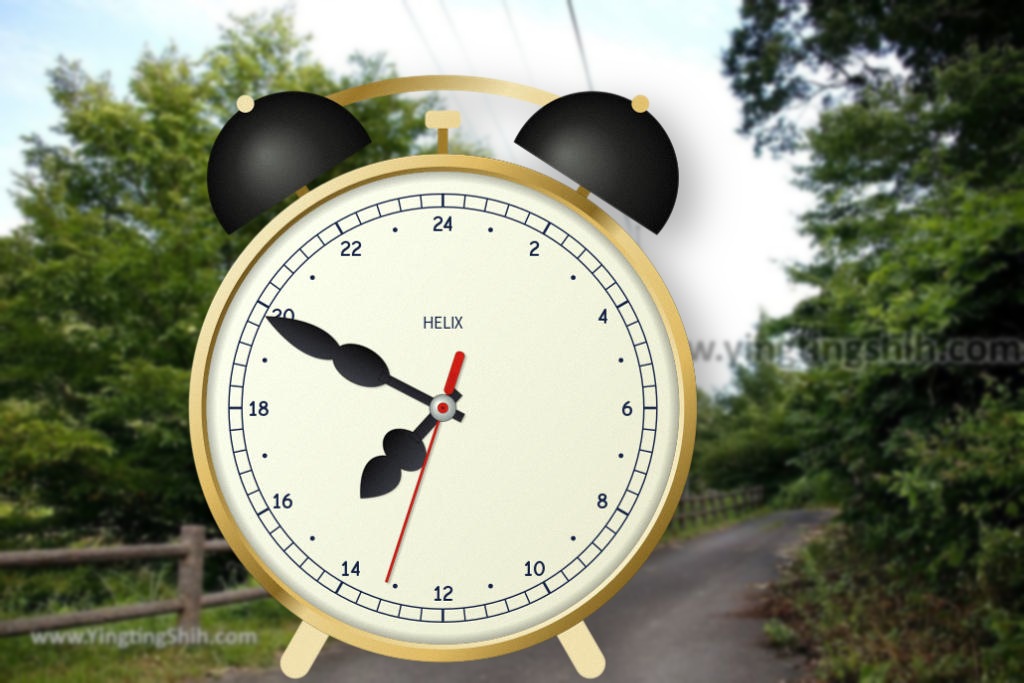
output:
14 h 49 min 33 s
